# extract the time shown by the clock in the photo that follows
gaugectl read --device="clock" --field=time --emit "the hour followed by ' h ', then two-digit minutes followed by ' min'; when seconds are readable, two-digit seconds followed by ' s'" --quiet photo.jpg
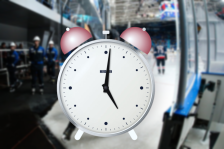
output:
5 h 01 min
